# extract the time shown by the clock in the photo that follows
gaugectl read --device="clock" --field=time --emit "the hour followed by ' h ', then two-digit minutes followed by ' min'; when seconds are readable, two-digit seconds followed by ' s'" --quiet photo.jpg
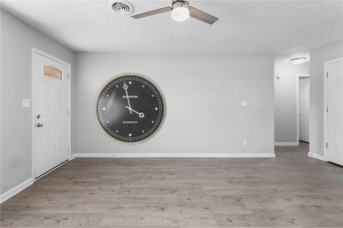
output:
3 h 58 min
